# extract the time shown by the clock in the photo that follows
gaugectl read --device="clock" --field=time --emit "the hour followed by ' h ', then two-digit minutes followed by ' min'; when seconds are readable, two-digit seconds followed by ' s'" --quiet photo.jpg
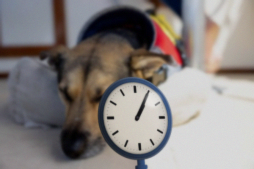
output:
1 h 05 min
